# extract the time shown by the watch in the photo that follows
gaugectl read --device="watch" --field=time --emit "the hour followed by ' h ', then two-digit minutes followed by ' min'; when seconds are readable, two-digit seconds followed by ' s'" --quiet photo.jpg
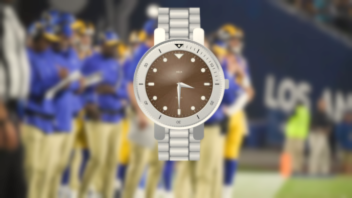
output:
3 h 30 min
